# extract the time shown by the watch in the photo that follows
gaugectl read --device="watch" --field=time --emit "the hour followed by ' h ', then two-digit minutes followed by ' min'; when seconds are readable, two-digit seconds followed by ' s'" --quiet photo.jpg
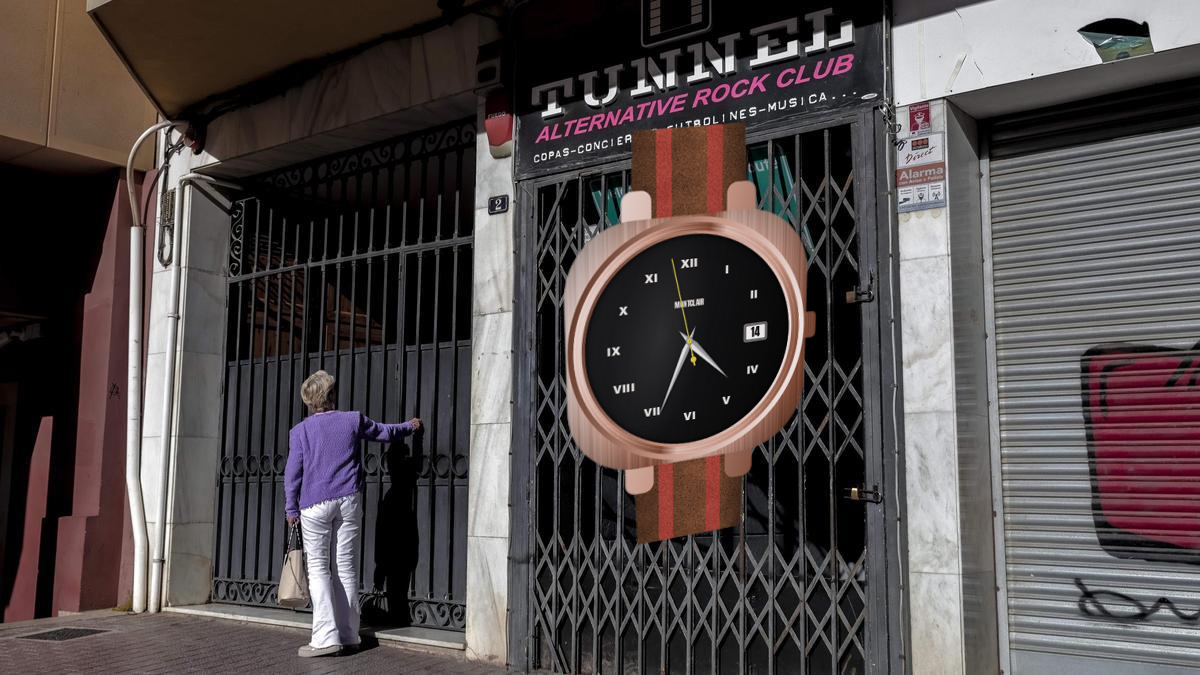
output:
4 h 33 min 58 s
